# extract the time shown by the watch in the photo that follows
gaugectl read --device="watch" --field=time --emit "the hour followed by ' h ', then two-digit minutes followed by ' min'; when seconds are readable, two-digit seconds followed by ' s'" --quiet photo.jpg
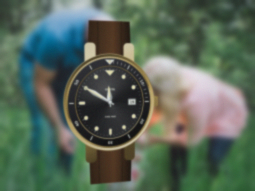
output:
11 h 50 min
